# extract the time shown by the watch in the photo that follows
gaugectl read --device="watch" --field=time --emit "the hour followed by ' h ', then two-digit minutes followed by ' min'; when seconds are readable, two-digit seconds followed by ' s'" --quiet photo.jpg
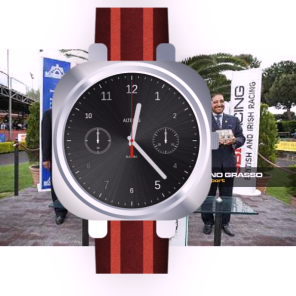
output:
12 h 23 min
